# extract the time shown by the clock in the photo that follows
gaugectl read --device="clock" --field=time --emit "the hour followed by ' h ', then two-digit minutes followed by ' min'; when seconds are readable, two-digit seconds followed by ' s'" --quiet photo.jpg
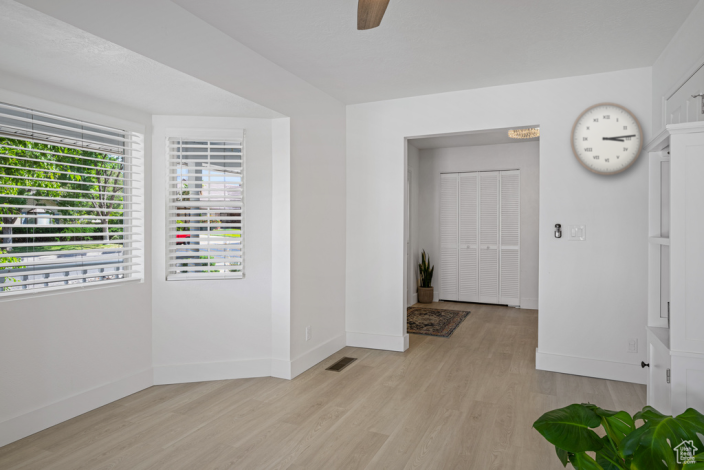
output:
3 h 14 min
